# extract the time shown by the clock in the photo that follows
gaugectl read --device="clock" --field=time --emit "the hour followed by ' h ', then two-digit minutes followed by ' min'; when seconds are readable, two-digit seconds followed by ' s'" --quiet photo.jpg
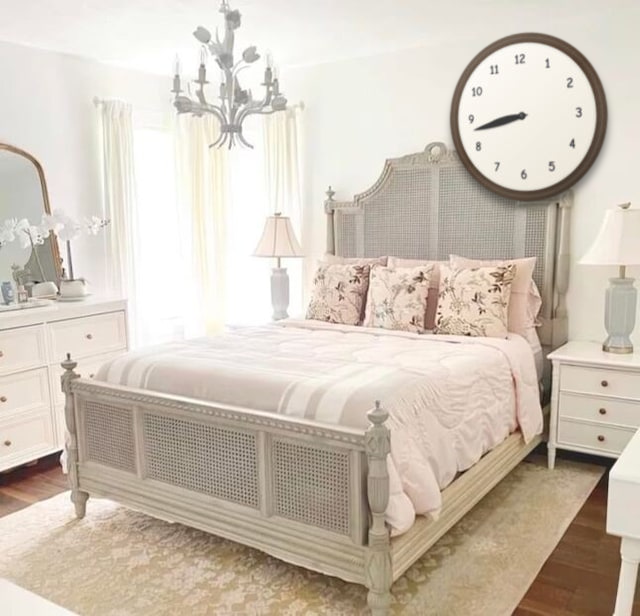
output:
8 h 43 min
